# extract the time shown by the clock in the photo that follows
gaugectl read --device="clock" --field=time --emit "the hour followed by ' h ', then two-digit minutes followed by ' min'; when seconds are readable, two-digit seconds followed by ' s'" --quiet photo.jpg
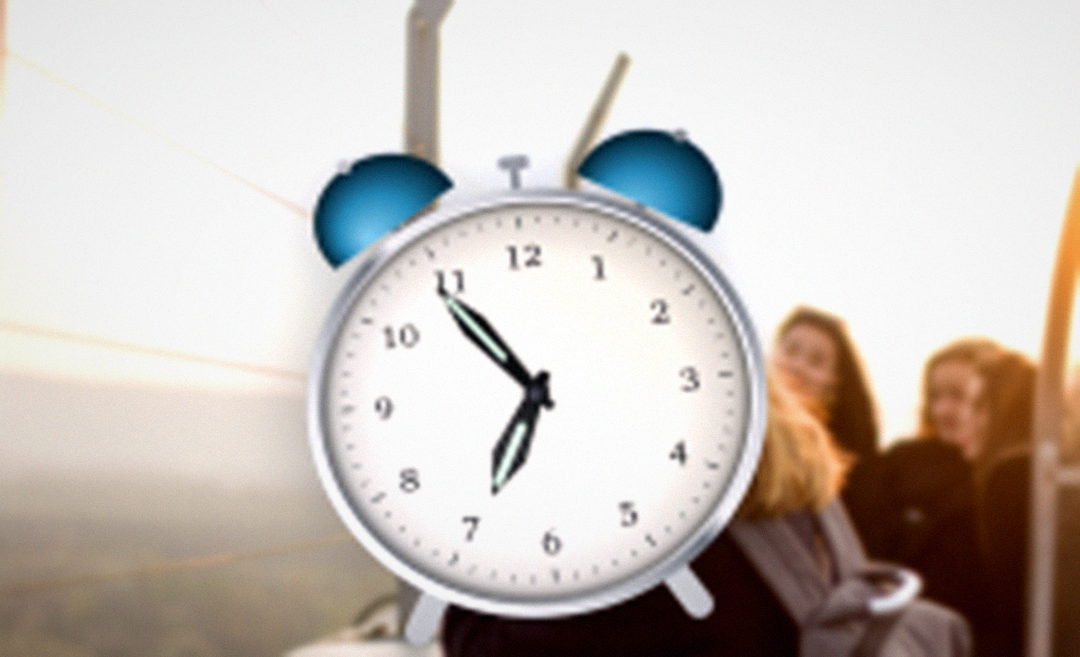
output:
6 h 54 min
